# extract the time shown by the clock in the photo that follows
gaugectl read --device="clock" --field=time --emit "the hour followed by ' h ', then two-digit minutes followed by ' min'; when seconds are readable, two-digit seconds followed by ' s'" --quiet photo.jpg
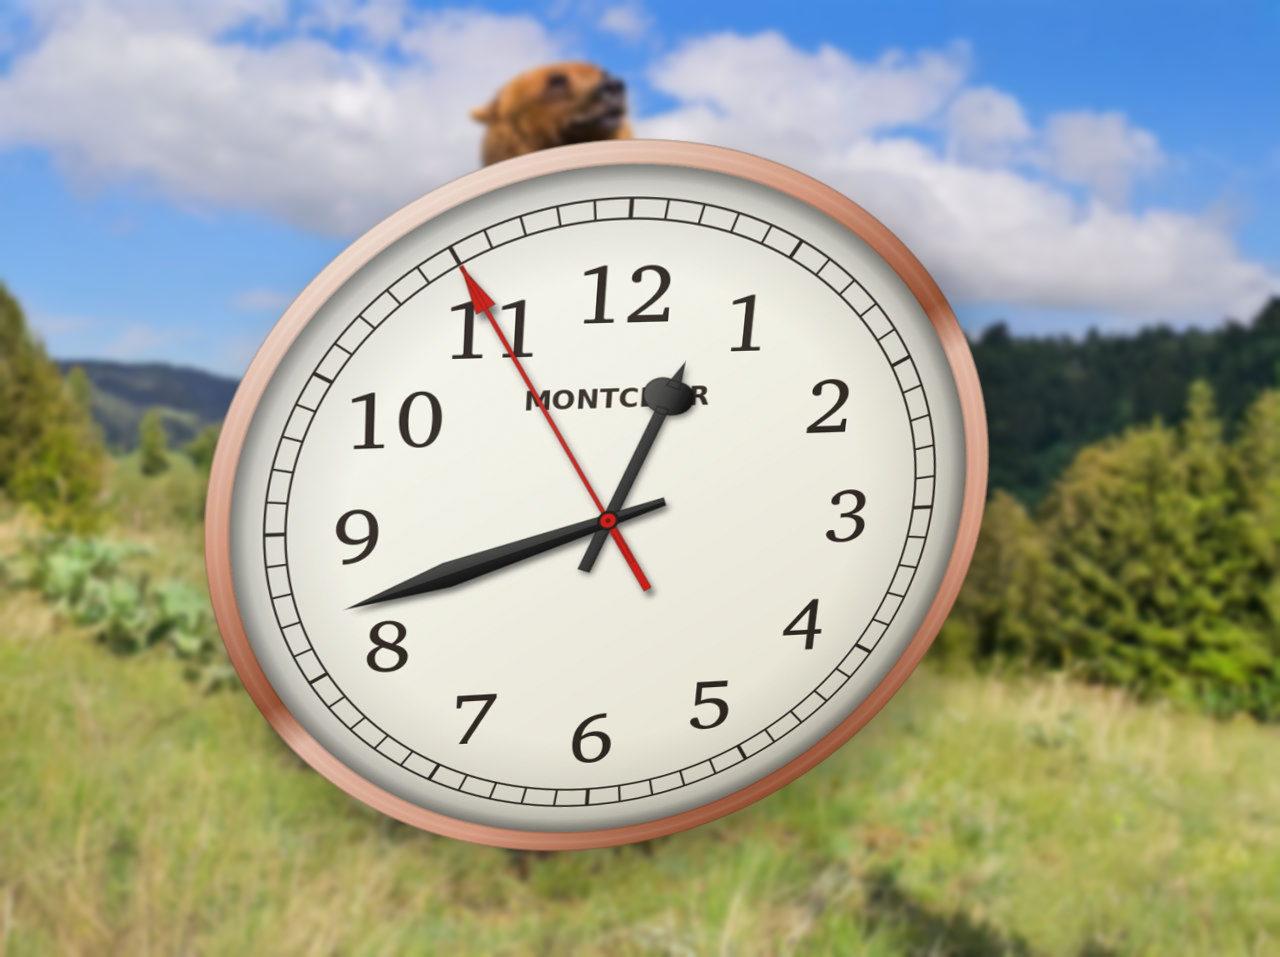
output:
12 h 41 min 55 s
